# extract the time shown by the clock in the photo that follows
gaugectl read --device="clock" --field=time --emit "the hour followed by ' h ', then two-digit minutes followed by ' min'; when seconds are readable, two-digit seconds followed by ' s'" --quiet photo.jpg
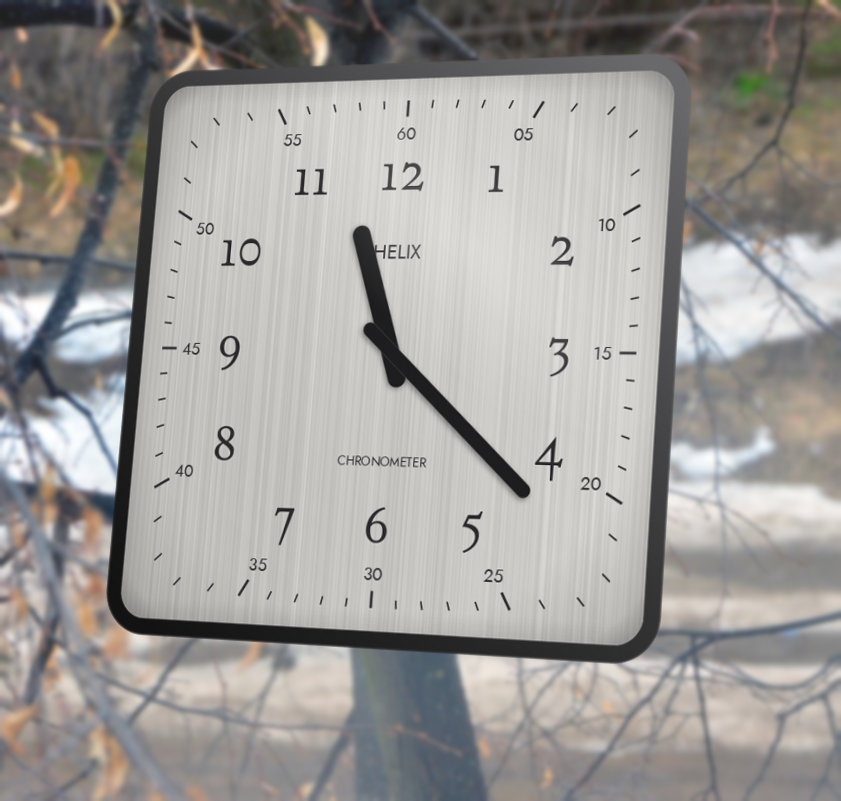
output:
11 h 22 min
